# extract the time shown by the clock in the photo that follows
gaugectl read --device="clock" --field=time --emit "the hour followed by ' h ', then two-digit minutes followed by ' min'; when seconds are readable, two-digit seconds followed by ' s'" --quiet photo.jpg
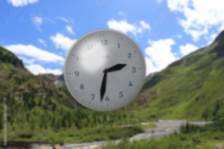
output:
2 h 32 min
